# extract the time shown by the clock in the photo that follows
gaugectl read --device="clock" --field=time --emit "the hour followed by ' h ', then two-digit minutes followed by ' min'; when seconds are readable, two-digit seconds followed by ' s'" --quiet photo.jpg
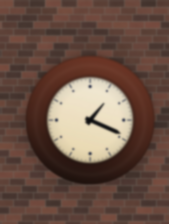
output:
1 h 19 min
